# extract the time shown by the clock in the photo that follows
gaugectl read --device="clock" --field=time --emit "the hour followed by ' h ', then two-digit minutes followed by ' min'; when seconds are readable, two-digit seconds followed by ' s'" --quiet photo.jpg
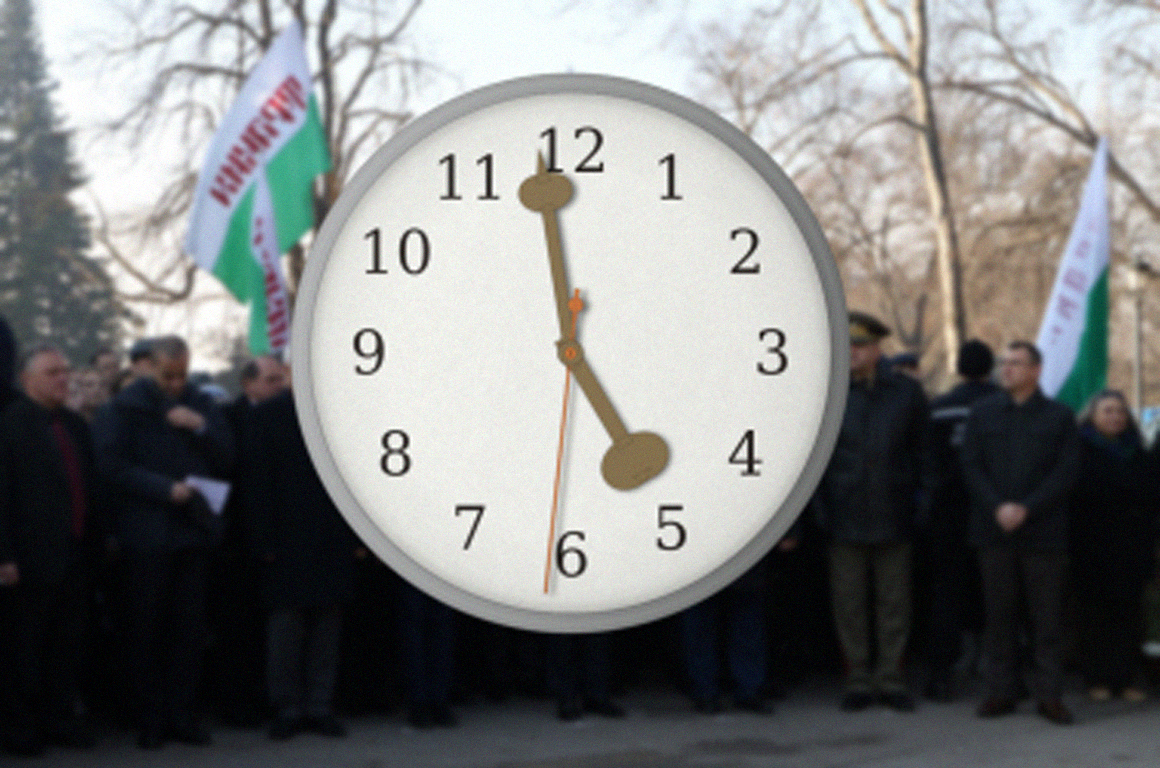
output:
4 h 58 min 31 s
